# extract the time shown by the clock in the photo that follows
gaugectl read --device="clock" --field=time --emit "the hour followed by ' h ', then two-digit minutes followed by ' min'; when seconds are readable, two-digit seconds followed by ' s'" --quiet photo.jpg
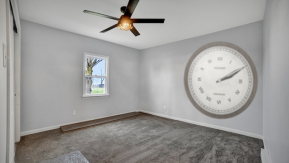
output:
2 h 10 min
